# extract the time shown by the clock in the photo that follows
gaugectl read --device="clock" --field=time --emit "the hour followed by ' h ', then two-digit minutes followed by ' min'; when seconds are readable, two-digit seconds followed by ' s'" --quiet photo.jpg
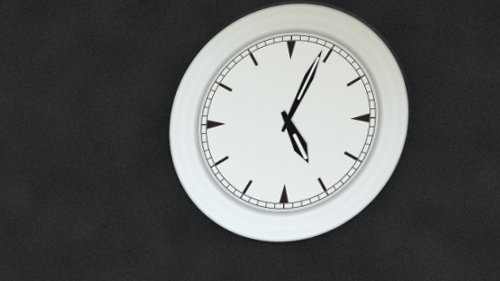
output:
5 h 04 min
